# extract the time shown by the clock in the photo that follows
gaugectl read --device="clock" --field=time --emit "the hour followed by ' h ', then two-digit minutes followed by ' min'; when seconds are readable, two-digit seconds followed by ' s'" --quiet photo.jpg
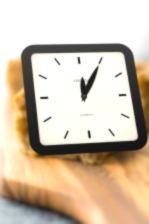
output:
12 h 05 min
